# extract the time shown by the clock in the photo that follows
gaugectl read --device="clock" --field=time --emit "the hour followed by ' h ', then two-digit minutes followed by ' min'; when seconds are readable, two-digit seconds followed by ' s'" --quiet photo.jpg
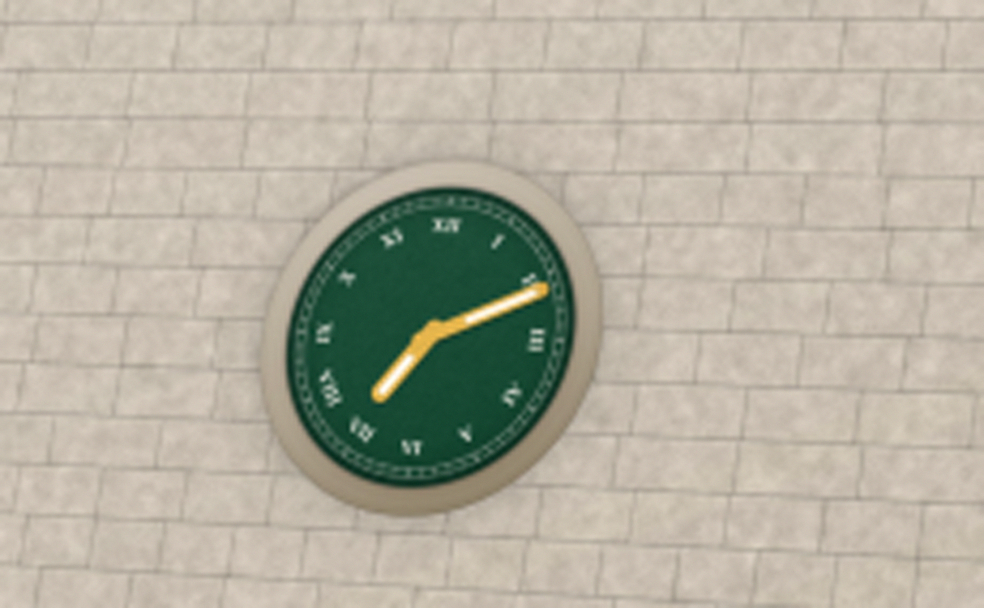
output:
7 h 11 min
